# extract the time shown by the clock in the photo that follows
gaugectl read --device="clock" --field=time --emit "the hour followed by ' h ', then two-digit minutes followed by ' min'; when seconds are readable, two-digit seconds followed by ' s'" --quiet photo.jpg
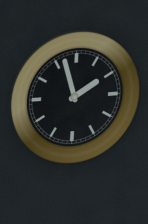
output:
1 h 57 min
